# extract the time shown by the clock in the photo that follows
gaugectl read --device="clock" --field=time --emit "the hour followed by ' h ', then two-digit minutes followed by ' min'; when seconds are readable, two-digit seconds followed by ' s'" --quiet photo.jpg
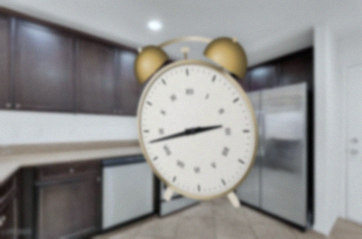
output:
2 h 43 min
